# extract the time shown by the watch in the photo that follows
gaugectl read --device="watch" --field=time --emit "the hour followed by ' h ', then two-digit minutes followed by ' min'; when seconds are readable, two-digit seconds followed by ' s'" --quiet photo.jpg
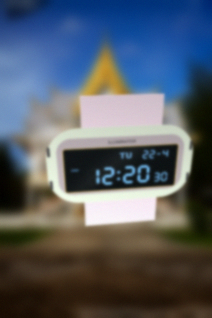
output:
12 h 20 min
